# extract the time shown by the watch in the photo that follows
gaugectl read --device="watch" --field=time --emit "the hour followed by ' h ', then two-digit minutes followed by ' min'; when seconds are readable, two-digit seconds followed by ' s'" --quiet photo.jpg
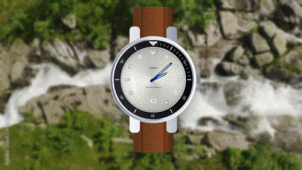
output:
2 h 08 min
